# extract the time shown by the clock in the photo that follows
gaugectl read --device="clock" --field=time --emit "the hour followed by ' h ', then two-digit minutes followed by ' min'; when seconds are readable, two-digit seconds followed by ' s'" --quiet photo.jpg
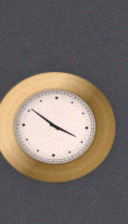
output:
3 h 51 min
